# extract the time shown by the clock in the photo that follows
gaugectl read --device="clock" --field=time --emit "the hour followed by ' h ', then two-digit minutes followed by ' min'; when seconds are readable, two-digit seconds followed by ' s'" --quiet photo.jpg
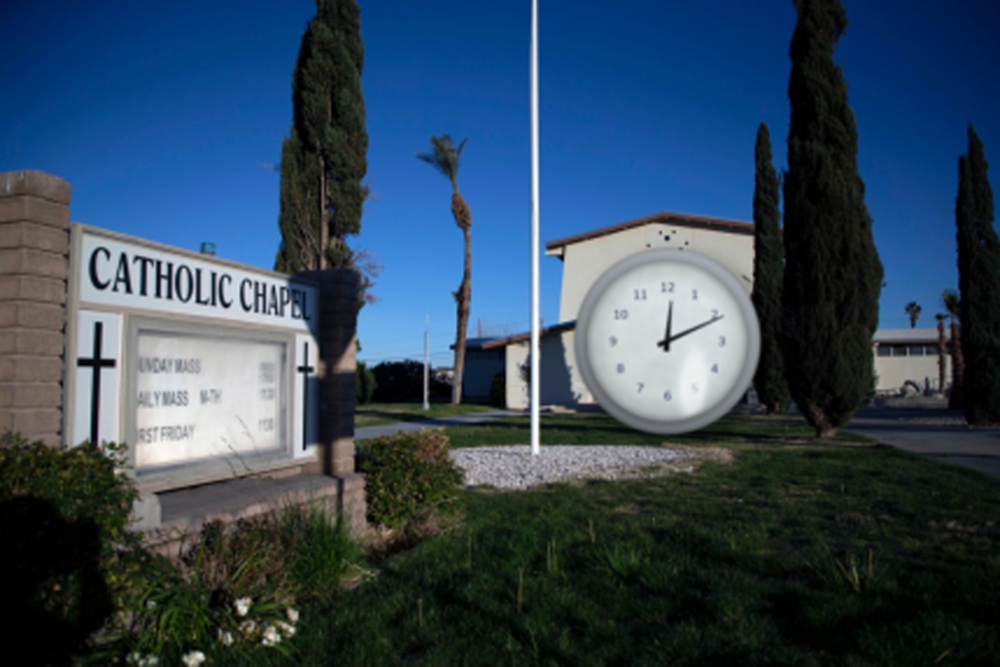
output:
12 h 11 min
